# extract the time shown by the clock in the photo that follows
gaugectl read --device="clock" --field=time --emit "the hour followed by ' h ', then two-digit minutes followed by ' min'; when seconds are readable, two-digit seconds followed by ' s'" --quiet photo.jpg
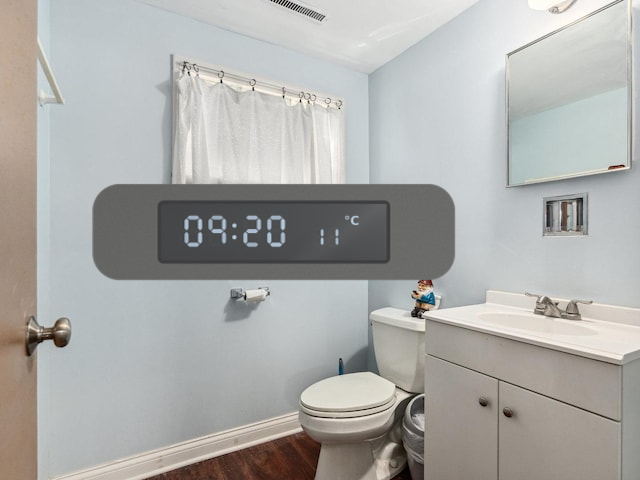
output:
9 h 20 min
